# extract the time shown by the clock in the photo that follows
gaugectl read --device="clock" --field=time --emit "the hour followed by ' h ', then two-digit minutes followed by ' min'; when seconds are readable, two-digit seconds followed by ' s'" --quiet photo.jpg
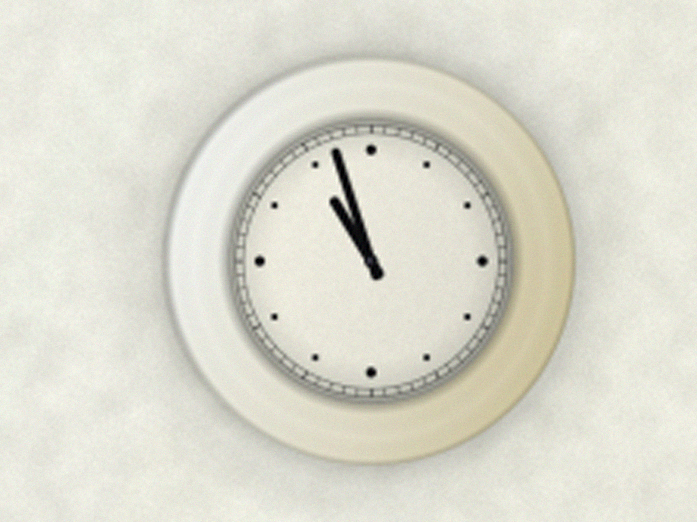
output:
10 h 57 min
